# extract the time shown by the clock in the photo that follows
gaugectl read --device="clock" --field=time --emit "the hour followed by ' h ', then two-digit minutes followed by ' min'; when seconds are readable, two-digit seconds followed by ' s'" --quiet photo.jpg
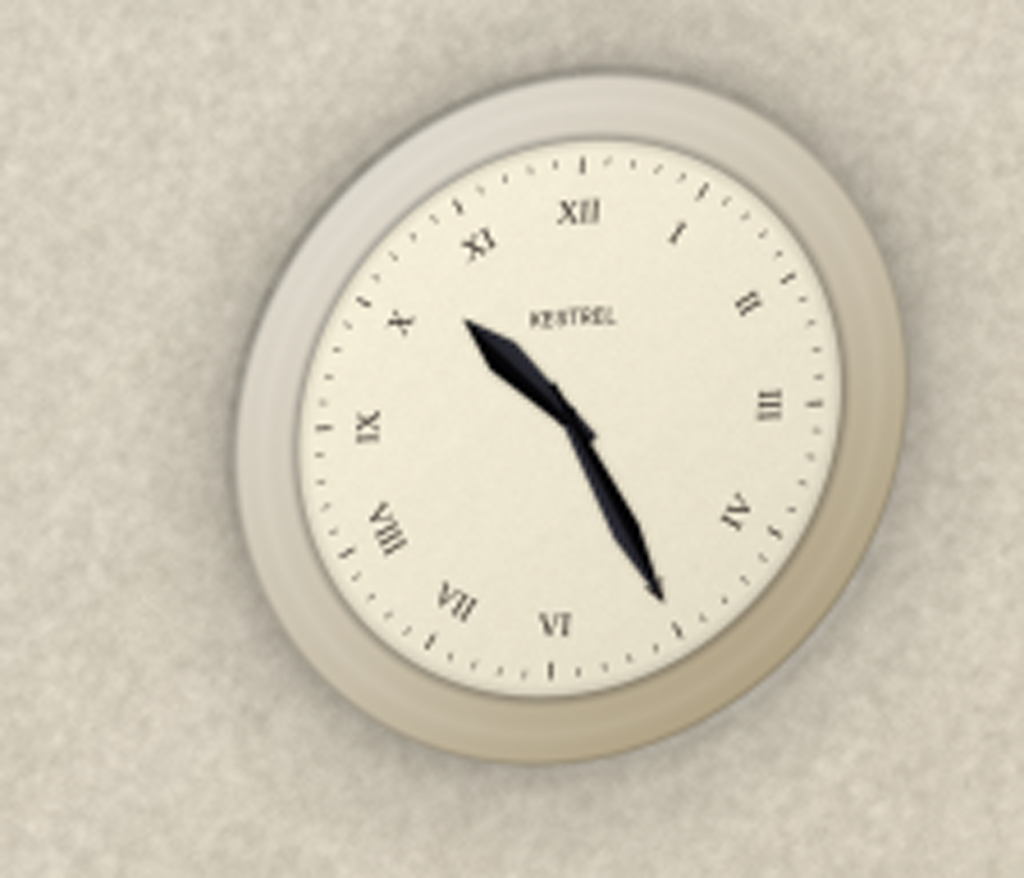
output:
10 h 25 min
